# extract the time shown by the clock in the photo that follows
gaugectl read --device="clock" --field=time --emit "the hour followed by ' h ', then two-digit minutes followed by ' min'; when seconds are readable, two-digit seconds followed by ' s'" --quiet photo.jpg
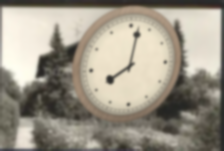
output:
8 h 02 min
